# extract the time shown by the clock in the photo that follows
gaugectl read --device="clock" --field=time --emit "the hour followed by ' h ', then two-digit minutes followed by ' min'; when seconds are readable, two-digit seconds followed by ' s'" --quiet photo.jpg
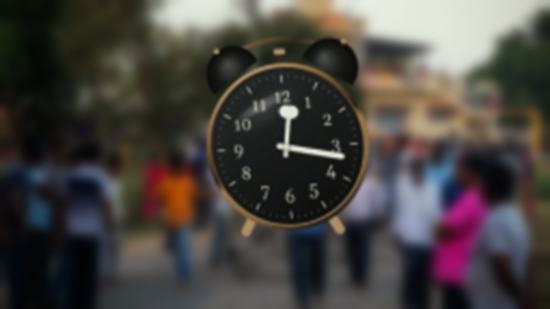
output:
12 h 17 min
